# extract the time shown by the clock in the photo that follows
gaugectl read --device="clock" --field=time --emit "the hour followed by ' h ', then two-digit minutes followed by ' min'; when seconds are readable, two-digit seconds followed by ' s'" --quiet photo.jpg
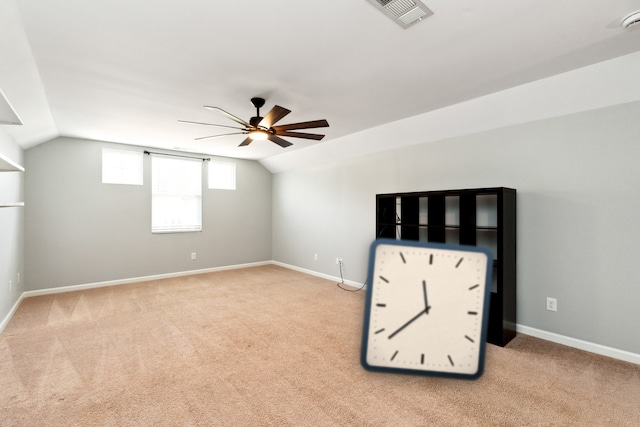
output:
11 h 38 min
